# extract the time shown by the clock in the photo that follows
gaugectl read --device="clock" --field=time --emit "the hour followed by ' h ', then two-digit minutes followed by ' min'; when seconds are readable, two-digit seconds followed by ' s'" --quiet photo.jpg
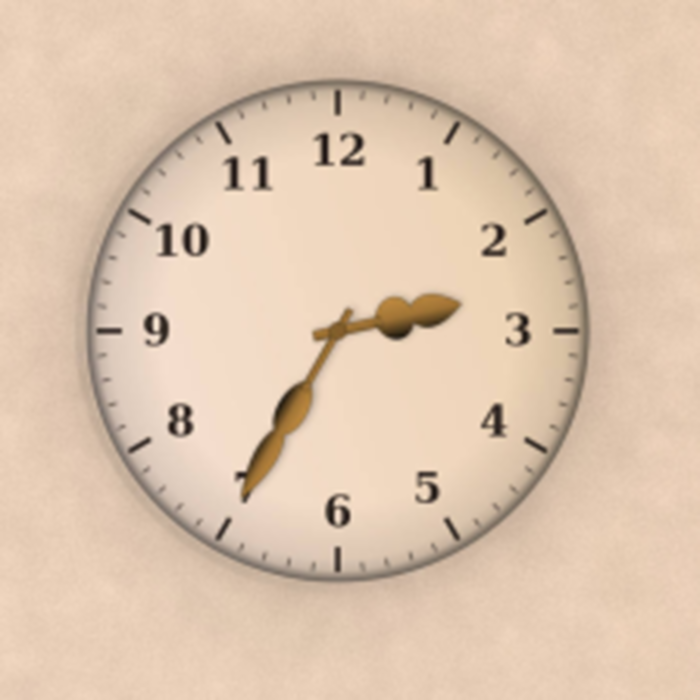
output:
2 h 35 min
